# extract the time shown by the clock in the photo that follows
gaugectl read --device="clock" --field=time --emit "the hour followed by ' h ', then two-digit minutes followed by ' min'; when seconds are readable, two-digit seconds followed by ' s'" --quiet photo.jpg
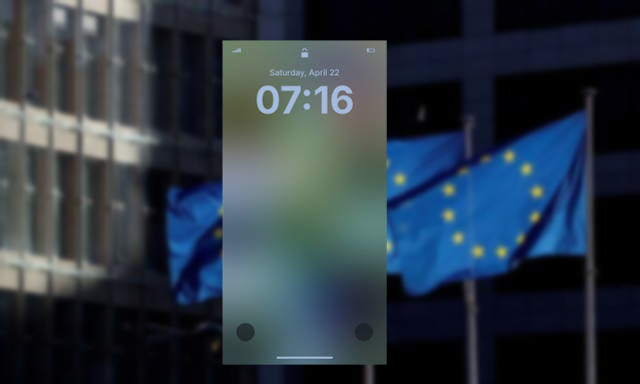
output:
7 h 16 min
